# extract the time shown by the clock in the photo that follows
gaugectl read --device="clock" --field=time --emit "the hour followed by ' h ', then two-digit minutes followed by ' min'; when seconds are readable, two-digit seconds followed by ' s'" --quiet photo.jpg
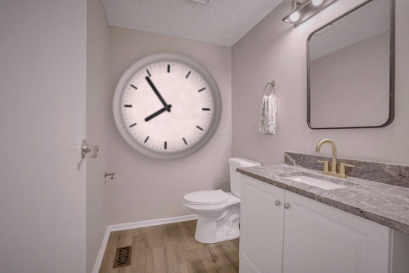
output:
7 h 54 min
